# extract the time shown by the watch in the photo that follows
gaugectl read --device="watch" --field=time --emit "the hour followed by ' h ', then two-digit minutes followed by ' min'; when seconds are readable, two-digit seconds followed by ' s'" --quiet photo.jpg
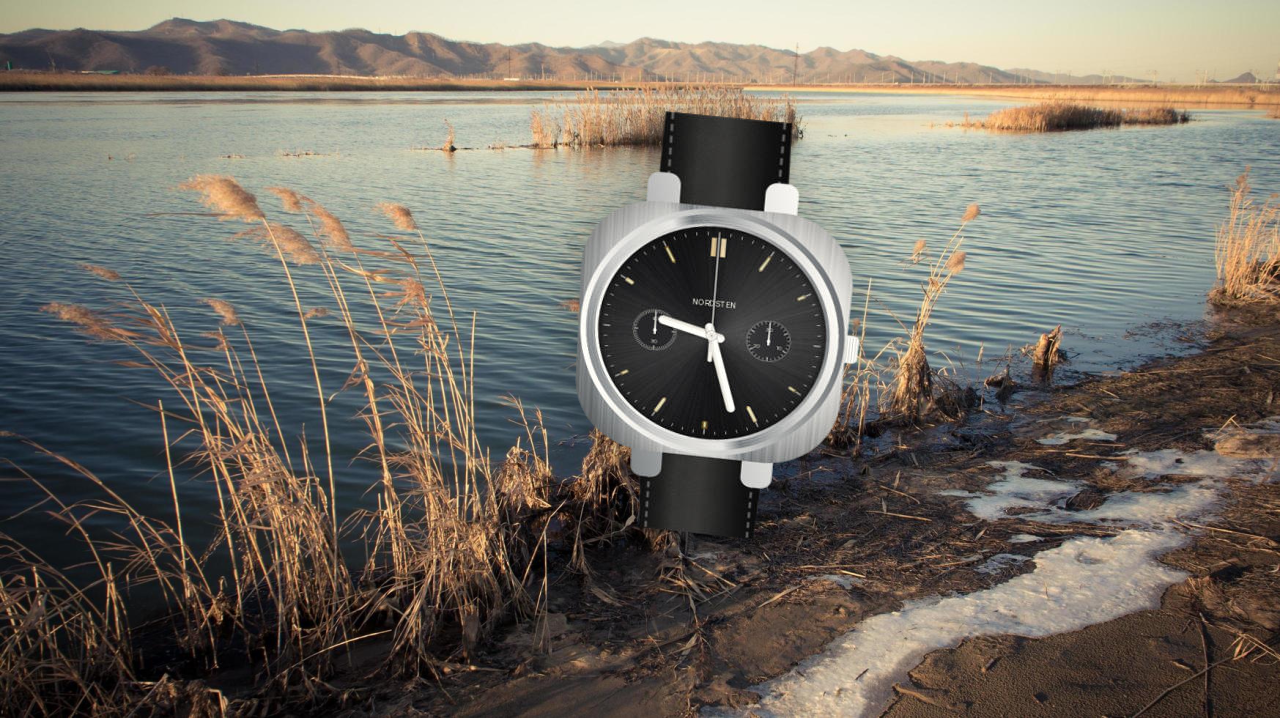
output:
9 h 27 min
